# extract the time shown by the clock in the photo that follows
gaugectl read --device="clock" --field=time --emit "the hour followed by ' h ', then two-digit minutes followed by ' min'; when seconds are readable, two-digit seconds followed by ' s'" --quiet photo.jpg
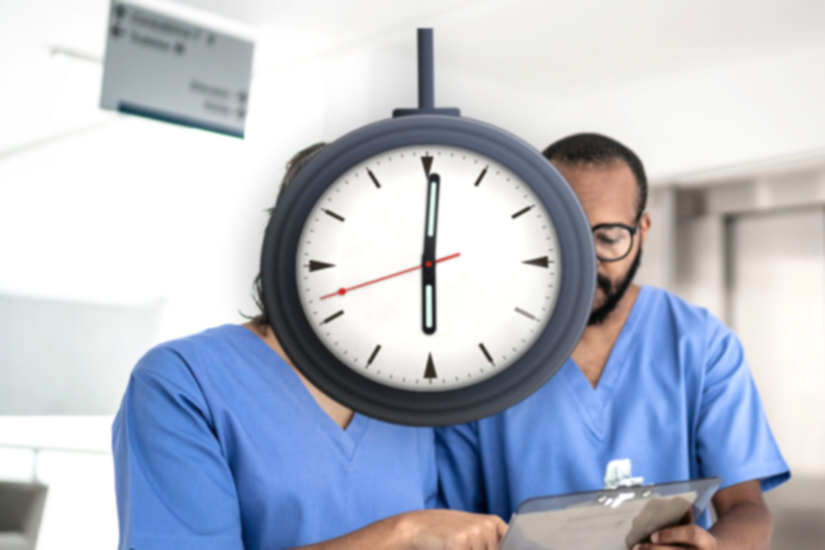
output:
6 h 00 min 42 s
